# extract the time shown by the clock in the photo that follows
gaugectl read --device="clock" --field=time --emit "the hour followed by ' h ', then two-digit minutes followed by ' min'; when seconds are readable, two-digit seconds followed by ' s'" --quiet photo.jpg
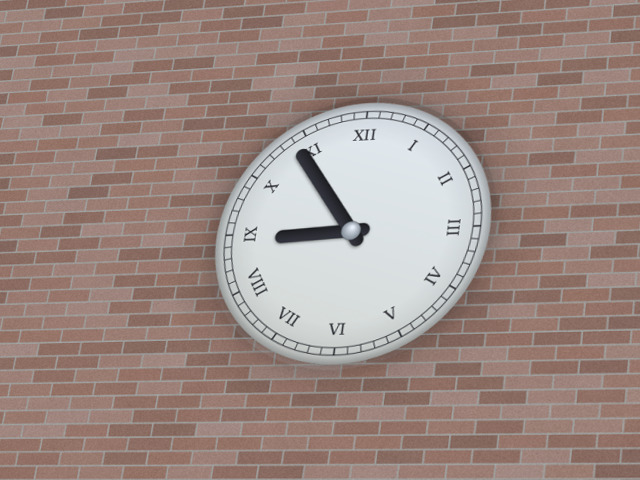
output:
8 h 54 min
